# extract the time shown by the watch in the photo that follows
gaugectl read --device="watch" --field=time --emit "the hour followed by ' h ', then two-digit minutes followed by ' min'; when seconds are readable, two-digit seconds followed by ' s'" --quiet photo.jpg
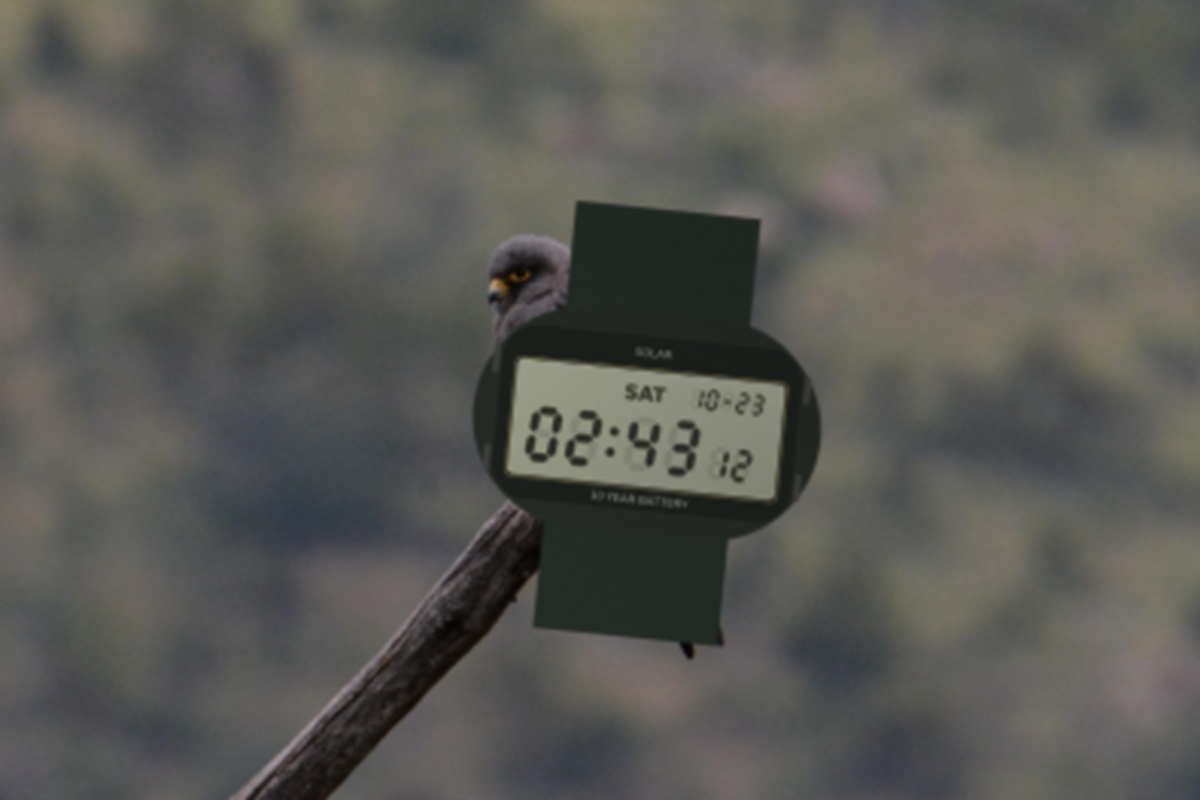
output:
2 h 43 min 12 s
